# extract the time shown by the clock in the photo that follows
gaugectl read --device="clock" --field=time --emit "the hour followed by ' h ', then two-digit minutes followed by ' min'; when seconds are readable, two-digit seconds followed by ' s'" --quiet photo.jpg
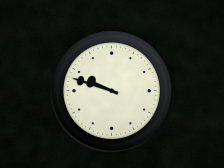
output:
9 h 48 min
